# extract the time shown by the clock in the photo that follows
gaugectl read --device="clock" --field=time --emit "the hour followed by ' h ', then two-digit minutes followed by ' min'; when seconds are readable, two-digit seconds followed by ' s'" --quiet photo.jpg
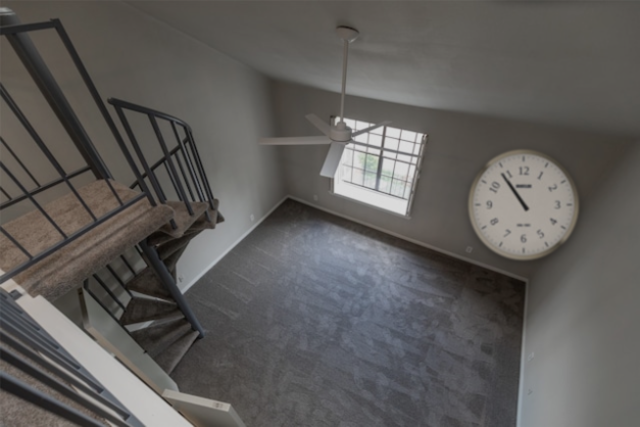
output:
10 h 54 min
